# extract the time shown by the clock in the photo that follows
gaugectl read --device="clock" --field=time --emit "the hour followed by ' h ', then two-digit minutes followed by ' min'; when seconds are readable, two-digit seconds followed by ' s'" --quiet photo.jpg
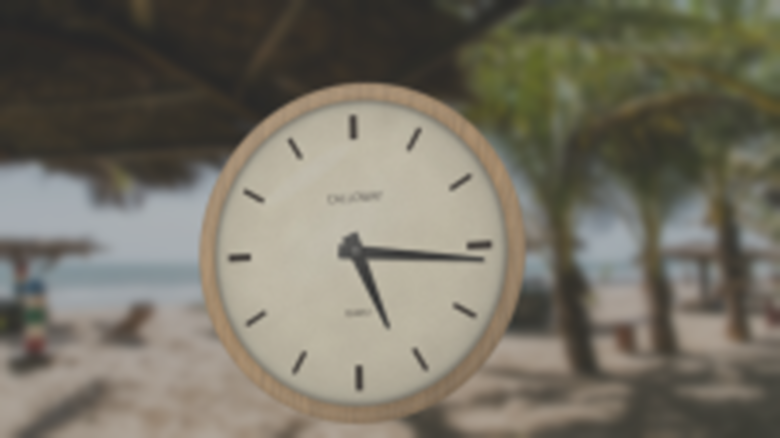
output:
5 h 16 min
